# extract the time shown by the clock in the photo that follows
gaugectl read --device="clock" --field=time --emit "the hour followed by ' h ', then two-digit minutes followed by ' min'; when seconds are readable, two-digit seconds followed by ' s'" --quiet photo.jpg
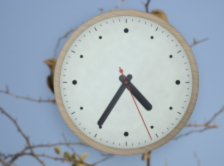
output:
4 h 35 min 26 s
